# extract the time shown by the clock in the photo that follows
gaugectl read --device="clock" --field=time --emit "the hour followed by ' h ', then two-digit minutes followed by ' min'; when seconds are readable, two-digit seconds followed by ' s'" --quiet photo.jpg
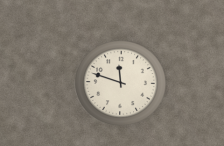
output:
11 h 48 min
